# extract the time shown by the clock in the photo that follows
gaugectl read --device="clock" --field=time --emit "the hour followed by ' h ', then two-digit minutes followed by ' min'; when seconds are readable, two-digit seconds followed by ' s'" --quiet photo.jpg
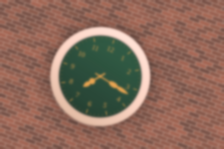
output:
7 h 17 min
